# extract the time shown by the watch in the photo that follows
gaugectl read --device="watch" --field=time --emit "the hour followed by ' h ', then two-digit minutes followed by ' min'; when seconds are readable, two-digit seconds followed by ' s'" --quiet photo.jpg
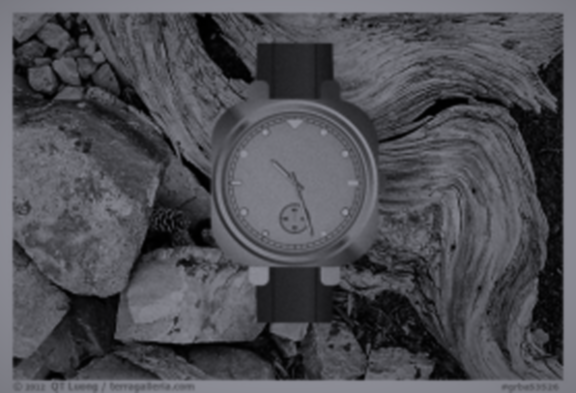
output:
10 h 27 min
